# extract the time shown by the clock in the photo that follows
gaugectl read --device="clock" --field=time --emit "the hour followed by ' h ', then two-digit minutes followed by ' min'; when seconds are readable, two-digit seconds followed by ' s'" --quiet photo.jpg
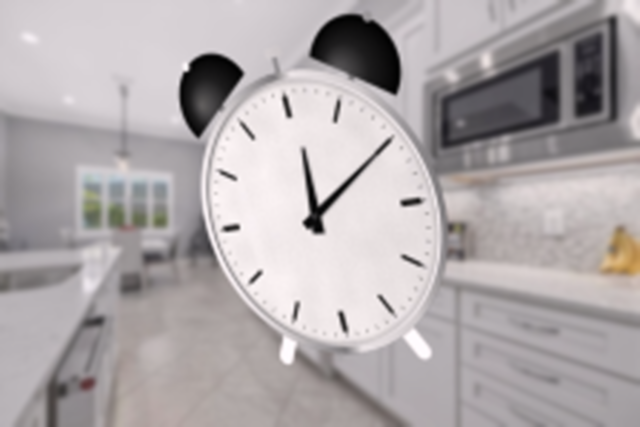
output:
12 h 10 min
